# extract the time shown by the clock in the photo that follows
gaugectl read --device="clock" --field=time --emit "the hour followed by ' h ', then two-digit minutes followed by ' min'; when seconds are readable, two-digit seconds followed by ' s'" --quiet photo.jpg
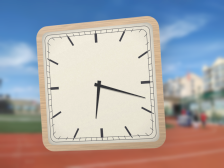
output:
6 h 18 min
